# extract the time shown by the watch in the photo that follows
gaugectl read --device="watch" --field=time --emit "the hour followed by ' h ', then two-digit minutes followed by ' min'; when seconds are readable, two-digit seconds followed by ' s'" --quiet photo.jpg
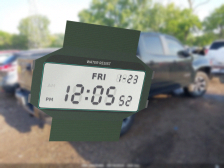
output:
12 h 05 min 52 s
